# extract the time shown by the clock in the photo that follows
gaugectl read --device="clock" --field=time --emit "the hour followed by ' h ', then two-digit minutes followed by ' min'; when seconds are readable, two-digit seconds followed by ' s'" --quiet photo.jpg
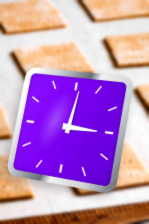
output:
3 h 01 min
